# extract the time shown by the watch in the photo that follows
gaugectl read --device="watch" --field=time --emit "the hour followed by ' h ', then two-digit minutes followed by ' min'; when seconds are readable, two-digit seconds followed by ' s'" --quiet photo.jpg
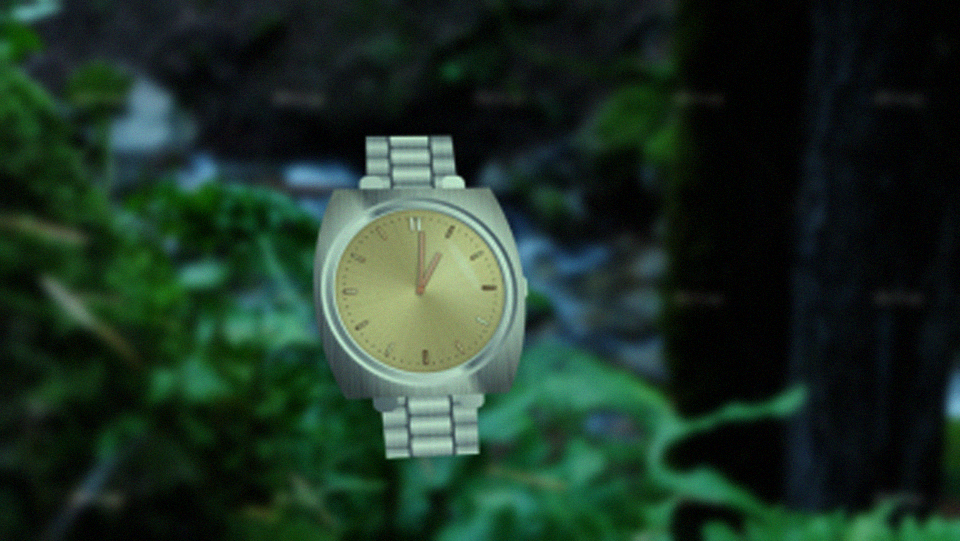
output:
1 h 01 min
